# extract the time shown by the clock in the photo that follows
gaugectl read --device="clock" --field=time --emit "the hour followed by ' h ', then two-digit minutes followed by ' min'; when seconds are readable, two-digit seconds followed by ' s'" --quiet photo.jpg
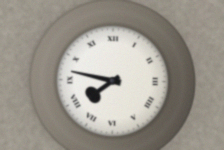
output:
7 h 47 min
